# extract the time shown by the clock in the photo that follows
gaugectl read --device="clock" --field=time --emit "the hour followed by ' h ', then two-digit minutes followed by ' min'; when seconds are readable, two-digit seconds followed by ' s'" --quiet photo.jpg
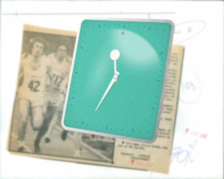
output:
11 h 34 min
